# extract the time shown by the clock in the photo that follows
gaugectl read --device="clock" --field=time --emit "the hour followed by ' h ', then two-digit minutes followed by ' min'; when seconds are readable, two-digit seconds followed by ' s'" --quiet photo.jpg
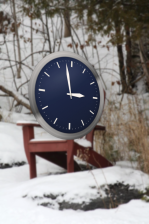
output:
2 h 58 min
